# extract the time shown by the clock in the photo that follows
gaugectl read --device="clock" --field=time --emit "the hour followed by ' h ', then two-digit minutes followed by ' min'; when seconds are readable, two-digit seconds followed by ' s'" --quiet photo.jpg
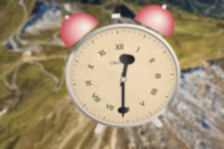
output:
12 h 31 min
